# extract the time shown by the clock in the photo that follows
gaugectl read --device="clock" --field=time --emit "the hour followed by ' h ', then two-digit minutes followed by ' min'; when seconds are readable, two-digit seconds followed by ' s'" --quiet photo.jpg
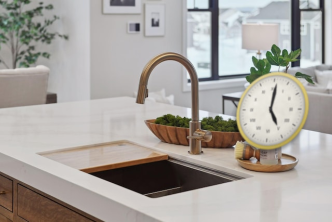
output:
5 h 01 min
